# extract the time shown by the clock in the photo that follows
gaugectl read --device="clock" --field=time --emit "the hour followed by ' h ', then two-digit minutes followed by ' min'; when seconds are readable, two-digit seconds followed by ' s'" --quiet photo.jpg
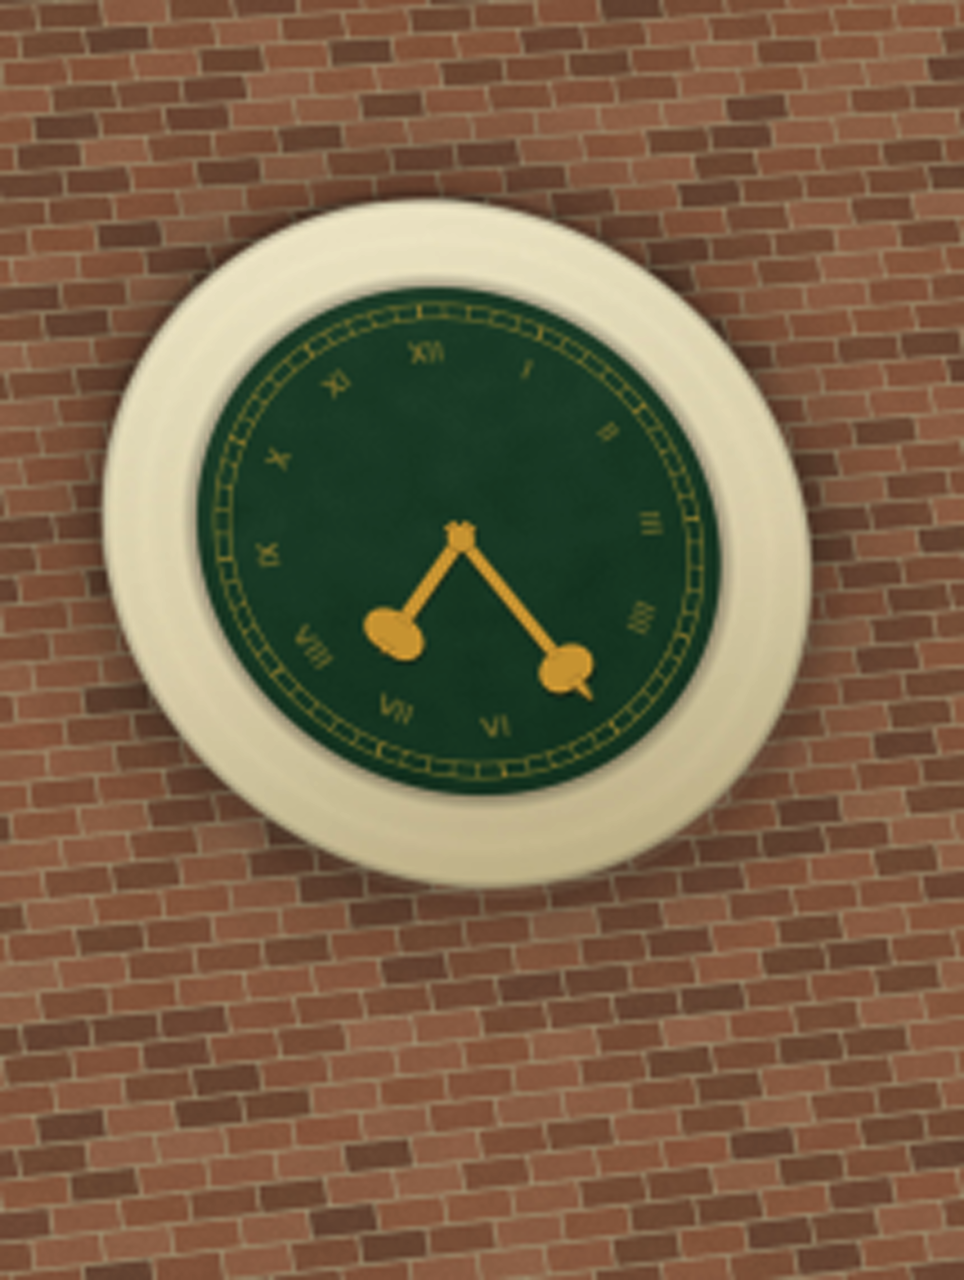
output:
7 h 25 min
